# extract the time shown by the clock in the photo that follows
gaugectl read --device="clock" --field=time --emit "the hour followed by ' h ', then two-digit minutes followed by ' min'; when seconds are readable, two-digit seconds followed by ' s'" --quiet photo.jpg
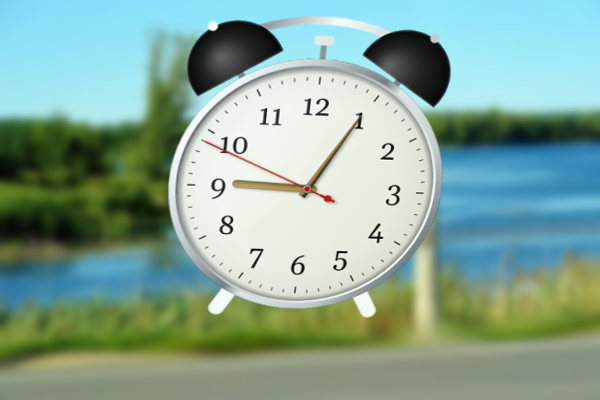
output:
9 h 04 min 49 s
